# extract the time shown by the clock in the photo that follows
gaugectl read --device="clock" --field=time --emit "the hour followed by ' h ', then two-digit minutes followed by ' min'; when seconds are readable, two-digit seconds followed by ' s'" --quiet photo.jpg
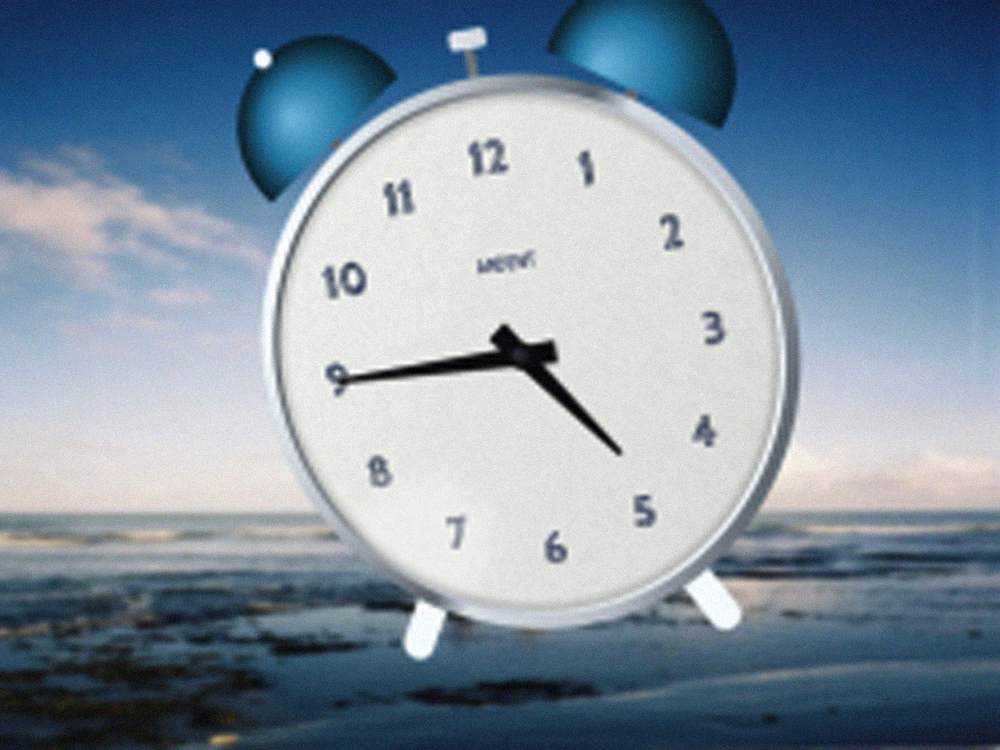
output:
4 h 45 min
